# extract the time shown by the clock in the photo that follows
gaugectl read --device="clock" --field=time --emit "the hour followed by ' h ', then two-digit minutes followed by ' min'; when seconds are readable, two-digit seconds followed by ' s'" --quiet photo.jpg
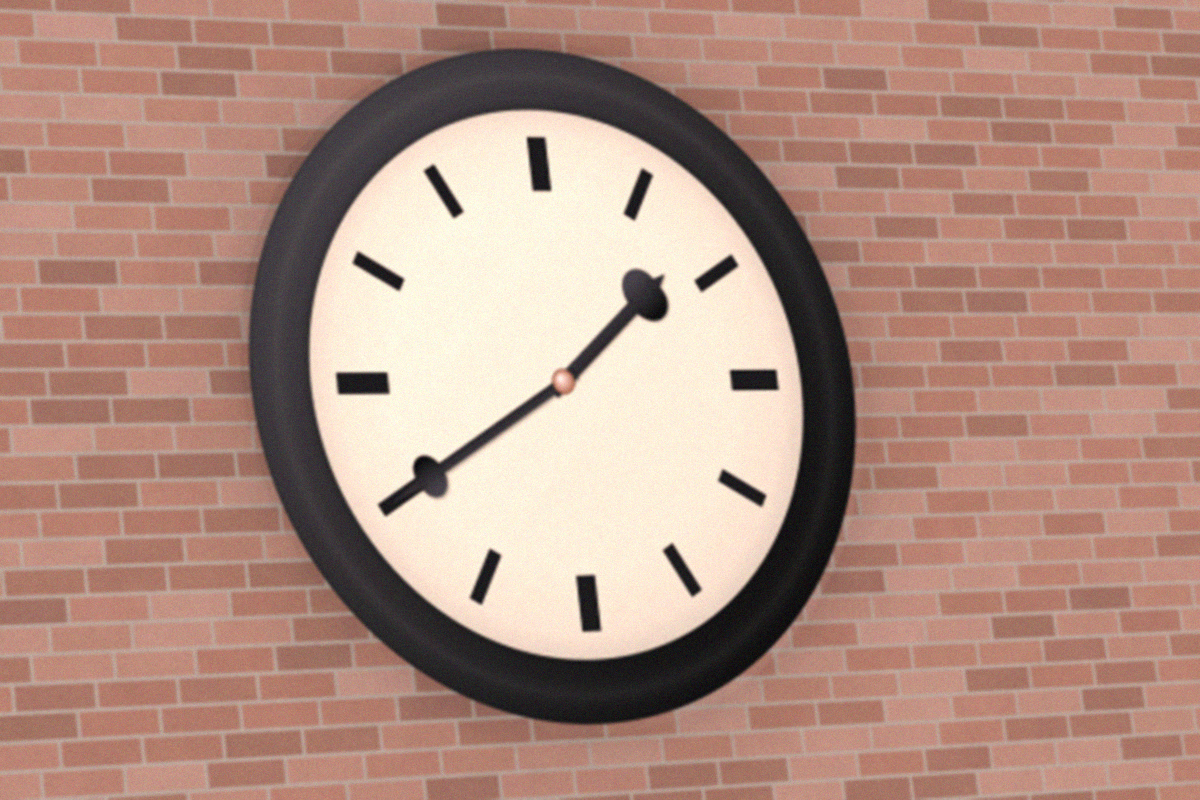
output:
1 h 40 min
